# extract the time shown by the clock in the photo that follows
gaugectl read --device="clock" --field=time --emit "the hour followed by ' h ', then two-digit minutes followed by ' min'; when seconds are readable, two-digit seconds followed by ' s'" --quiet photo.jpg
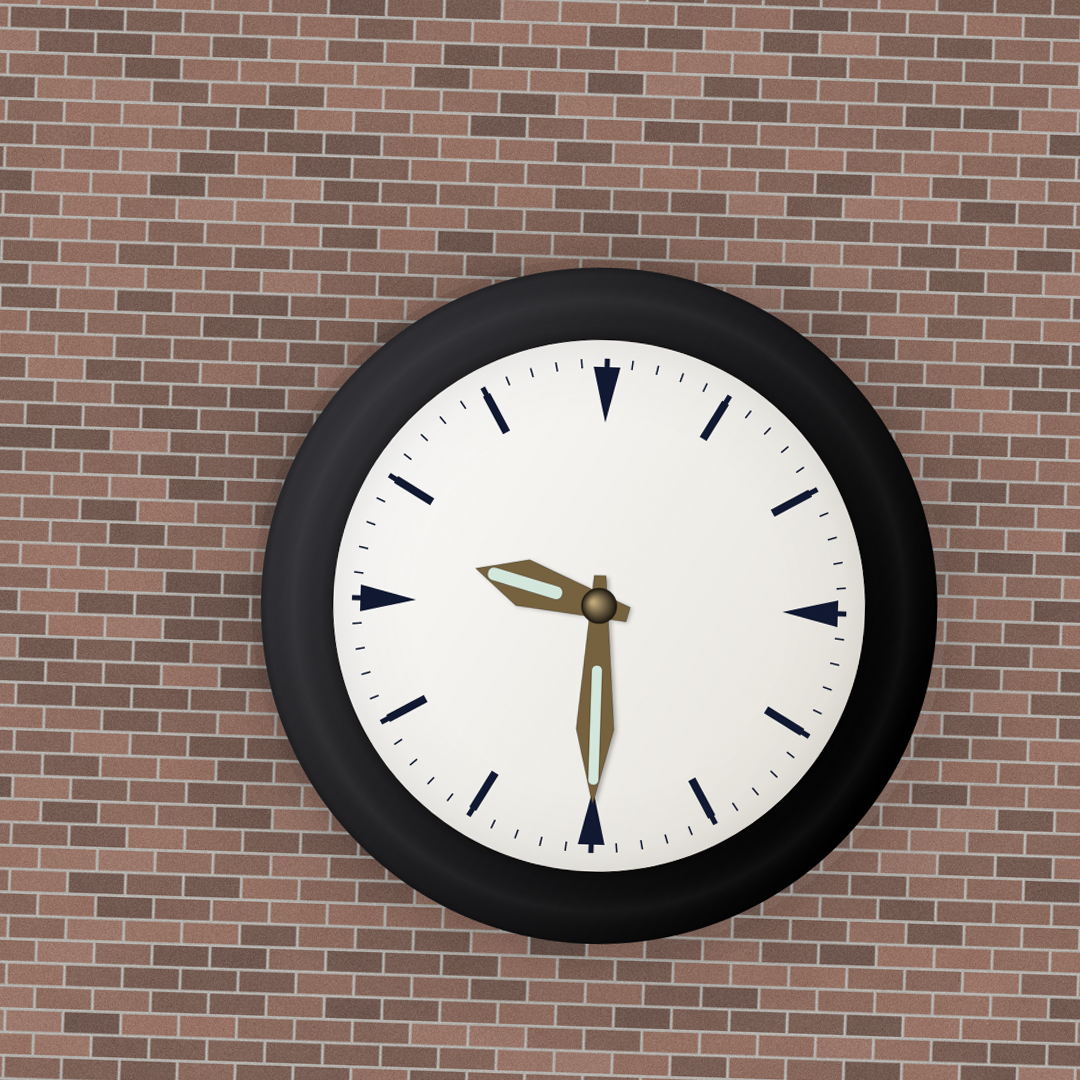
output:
9 h 30 min
